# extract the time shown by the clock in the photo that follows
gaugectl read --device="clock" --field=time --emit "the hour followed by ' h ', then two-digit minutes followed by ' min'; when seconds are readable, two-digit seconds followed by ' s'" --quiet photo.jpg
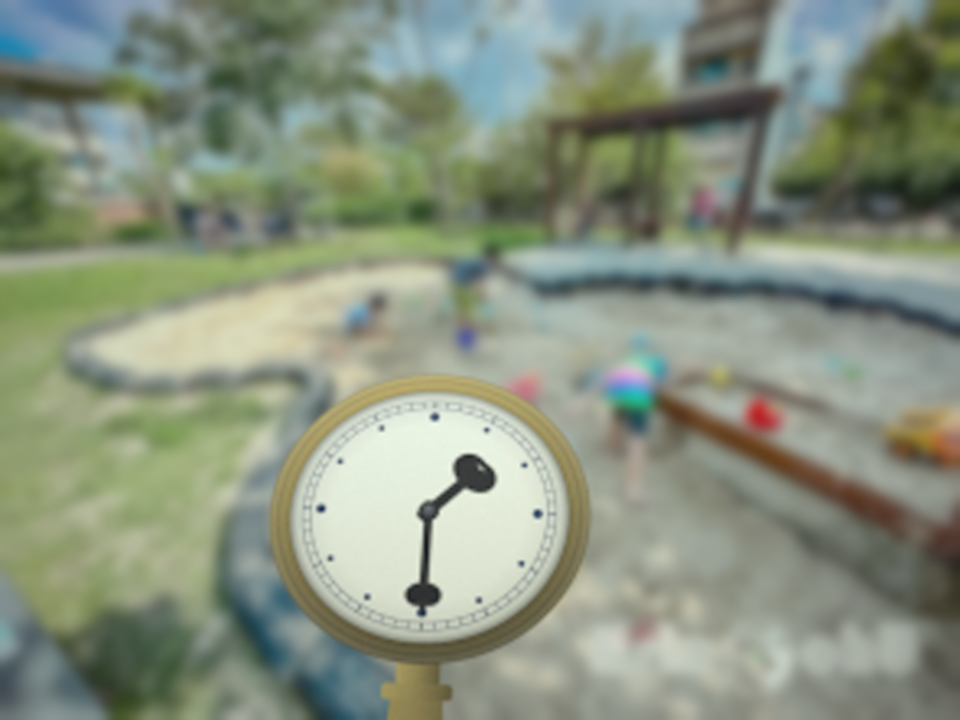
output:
1 h 30 min
